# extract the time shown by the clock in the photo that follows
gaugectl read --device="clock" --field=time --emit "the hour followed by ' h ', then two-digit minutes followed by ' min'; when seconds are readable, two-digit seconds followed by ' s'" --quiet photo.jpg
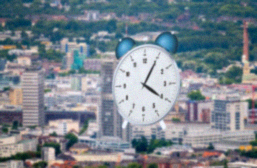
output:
4 h 05 min
